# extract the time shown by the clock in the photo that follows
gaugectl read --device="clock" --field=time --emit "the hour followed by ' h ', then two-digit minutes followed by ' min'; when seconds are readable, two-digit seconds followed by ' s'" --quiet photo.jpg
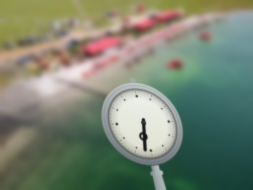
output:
6 h 32 min
